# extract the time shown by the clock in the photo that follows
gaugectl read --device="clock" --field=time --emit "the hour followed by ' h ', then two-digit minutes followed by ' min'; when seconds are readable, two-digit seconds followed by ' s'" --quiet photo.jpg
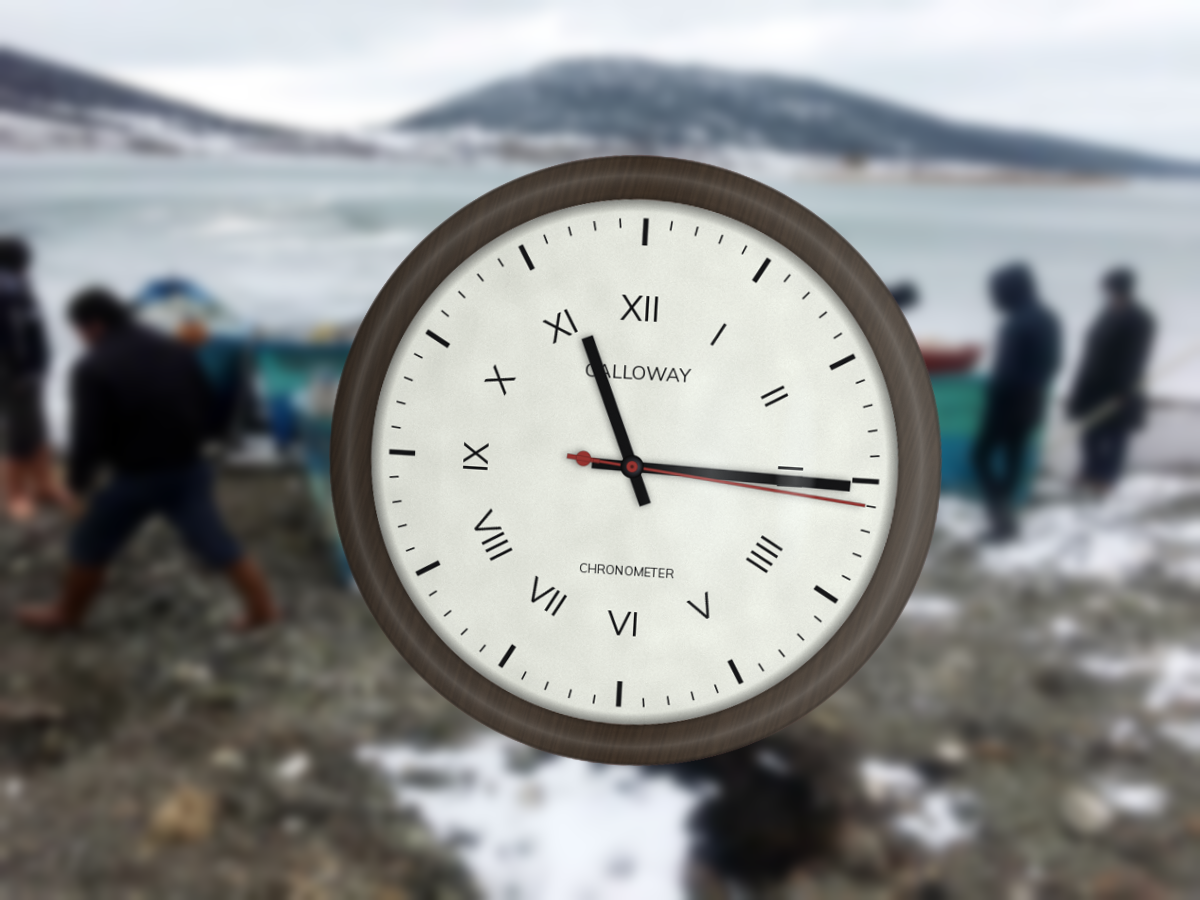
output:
11 h 15 min 16 s
